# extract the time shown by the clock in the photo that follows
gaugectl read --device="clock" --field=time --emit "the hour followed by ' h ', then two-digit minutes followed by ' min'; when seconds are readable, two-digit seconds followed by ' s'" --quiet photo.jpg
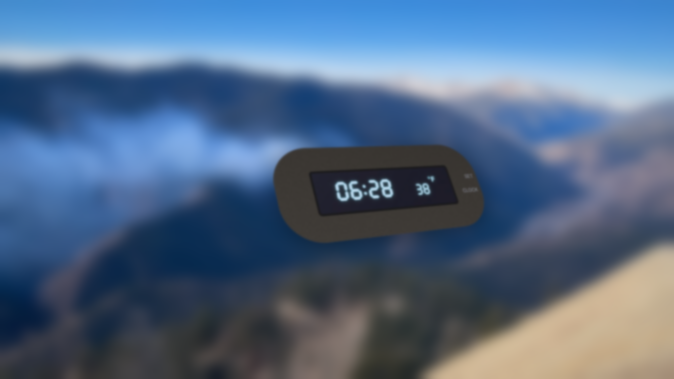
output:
6 h 28 min
